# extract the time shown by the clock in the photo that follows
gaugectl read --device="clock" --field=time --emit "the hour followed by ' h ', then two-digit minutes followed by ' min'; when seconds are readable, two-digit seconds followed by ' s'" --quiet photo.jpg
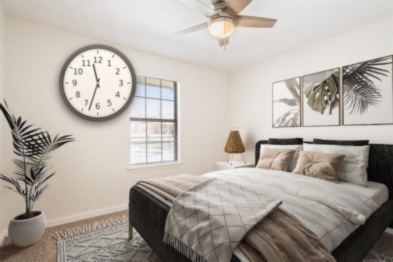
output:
11 h 33 min
